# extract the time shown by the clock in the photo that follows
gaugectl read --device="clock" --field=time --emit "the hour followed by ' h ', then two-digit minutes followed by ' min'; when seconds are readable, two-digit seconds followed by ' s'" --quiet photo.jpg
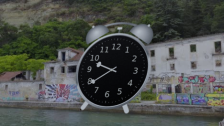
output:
9 h 39 min
